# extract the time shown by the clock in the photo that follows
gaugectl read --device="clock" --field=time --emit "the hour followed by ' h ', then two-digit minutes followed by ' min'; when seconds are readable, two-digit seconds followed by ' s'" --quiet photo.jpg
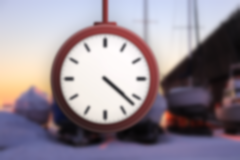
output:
4 h 22 min
